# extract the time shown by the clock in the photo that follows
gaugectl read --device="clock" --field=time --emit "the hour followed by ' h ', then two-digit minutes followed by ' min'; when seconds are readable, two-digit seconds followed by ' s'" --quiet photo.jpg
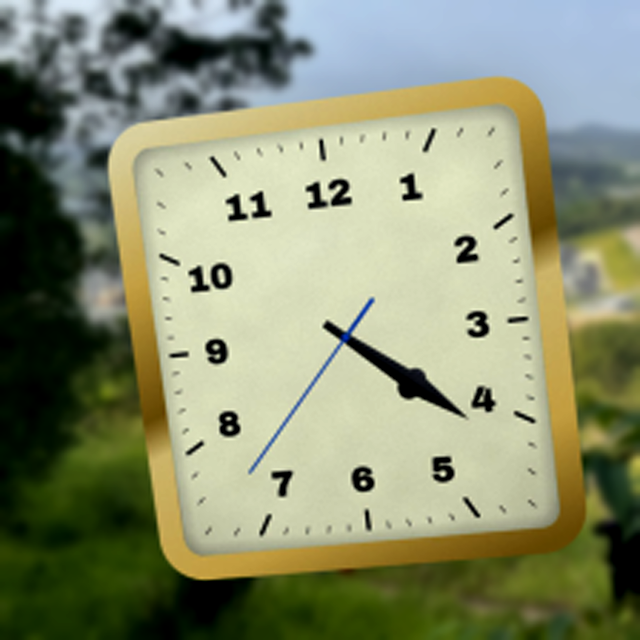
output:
4 h 21 min 37 s
